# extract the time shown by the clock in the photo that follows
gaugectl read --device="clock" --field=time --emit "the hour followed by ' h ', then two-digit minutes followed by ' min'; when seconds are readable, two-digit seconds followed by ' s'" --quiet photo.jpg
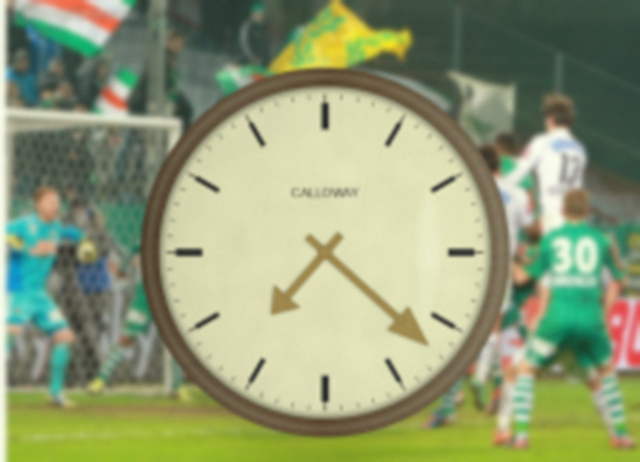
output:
7 h 22 min
